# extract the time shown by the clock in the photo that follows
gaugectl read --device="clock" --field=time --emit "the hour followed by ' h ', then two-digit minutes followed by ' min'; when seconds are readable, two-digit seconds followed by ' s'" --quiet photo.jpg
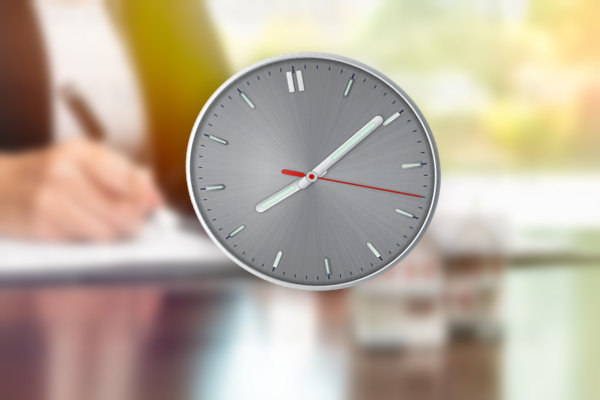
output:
8 h 09 min 18 s
